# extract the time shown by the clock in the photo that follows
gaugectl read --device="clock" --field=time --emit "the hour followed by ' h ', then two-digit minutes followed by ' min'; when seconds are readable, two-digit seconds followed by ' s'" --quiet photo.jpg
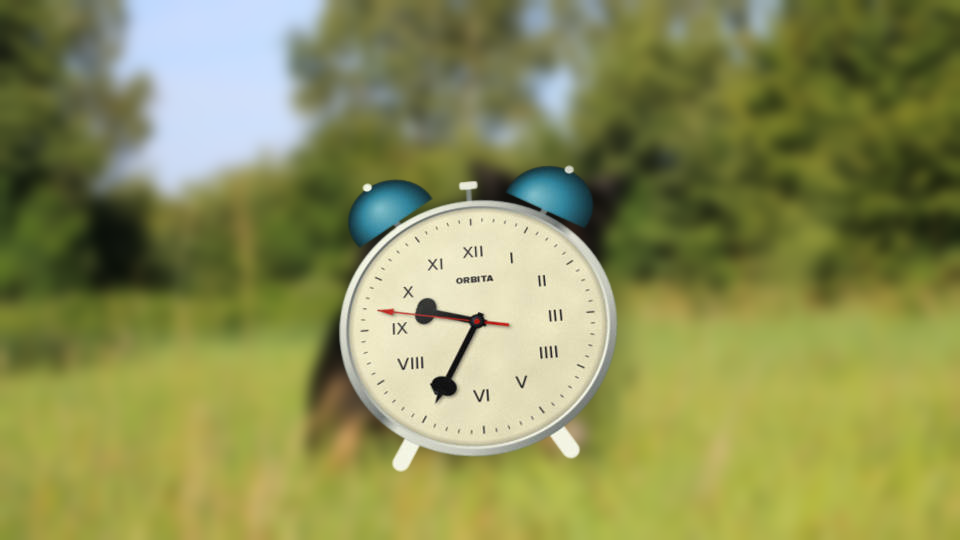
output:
9 h 34 min 47 s
